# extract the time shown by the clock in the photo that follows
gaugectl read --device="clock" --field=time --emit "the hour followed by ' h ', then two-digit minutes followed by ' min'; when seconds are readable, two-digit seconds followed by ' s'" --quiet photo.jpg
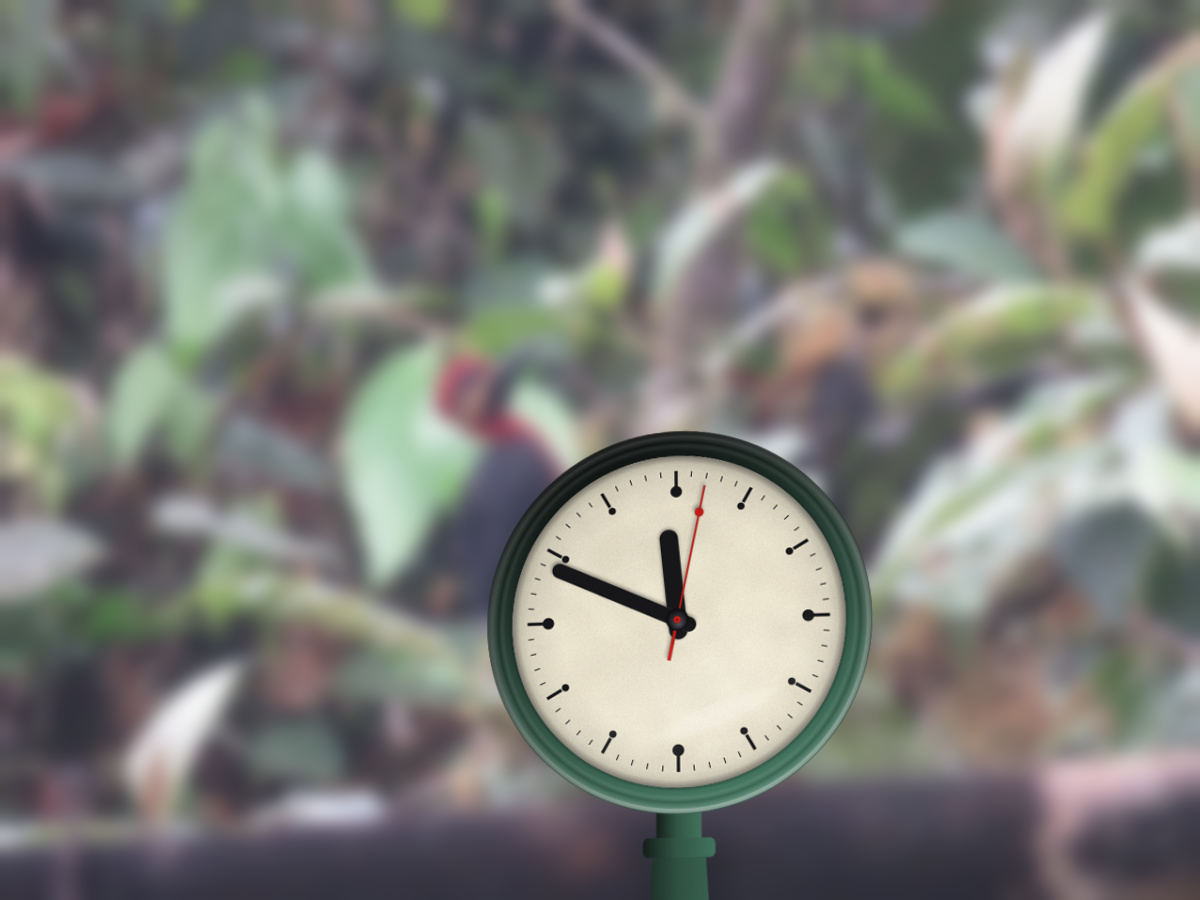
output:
11 h 49 min 02 s
